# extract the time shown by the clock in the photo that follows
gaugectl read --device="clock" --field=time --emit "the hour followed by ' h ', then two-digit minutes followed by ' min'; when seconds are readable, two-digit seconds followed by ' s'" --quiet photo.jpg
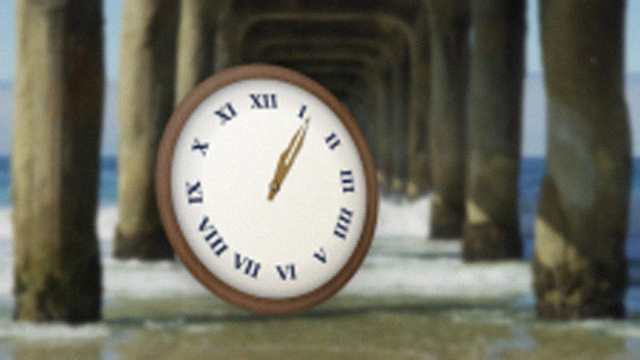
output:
1 h 06 min
